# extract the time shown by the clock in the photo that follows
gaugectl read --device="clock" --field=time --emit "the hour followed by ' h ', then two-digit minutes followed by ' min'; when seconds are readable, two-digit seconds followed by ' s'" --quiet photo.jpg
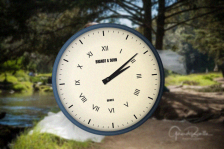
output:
2 h 09 min
